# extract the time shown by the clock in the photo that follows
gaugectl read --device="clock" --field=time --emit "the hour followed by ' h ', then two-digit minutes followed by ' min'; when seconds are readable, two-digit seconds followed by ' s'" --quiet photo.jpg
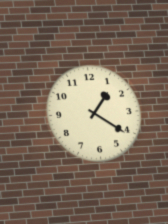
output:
1 h 21 min
